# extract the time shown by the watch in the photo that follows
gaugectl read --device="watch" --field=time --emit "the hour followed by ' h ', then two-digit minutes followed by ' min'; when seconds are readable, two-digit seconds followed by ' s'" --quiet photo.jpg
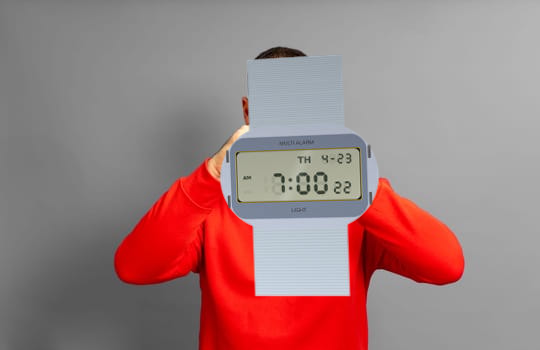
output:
7 h 00 min 22 s
